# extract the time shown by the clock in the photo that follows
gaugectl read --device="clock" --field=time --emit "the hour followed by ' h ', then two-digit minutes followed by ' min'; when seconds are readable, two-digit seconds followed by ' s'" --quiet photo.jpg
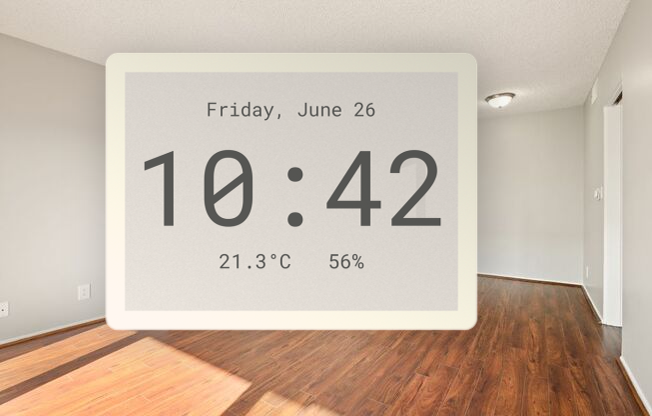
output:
10 h 42 min
